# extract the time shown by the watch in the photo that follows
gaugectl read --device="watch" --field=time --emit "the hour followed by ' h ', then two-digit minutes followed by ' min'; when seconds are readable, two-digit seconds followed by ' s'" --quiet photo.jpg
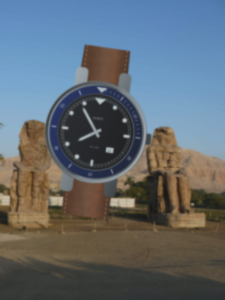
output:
7 h 54 min
